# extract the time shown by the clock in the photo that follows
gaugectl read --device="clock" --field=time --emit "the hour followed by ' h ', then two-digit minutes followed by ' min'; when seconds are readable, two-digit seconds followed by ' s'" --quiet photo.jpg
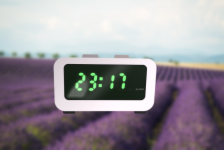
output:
23 h 17 min
